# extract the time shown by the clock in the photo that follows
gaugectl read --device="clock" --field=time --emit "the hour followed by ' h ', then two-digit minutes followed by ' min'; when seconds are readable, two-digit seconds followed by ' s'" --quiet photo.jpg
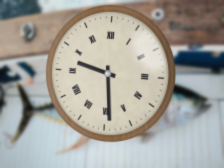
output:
9 h 29 min
